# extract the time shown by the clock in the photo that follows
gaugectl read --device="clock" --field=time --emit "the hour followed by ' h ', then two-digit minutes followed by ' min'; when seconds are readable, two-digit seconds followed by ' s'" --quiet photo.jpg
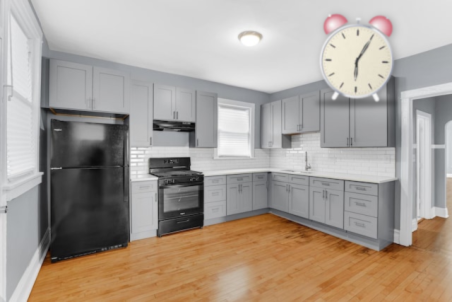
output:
6 h 05 min
